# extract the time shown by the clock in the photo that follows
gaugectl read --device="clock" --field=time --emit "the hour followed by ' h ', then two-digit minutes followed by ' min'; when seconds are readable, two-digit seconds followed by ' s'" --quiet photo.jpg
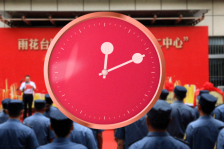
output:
12 h 11 min
